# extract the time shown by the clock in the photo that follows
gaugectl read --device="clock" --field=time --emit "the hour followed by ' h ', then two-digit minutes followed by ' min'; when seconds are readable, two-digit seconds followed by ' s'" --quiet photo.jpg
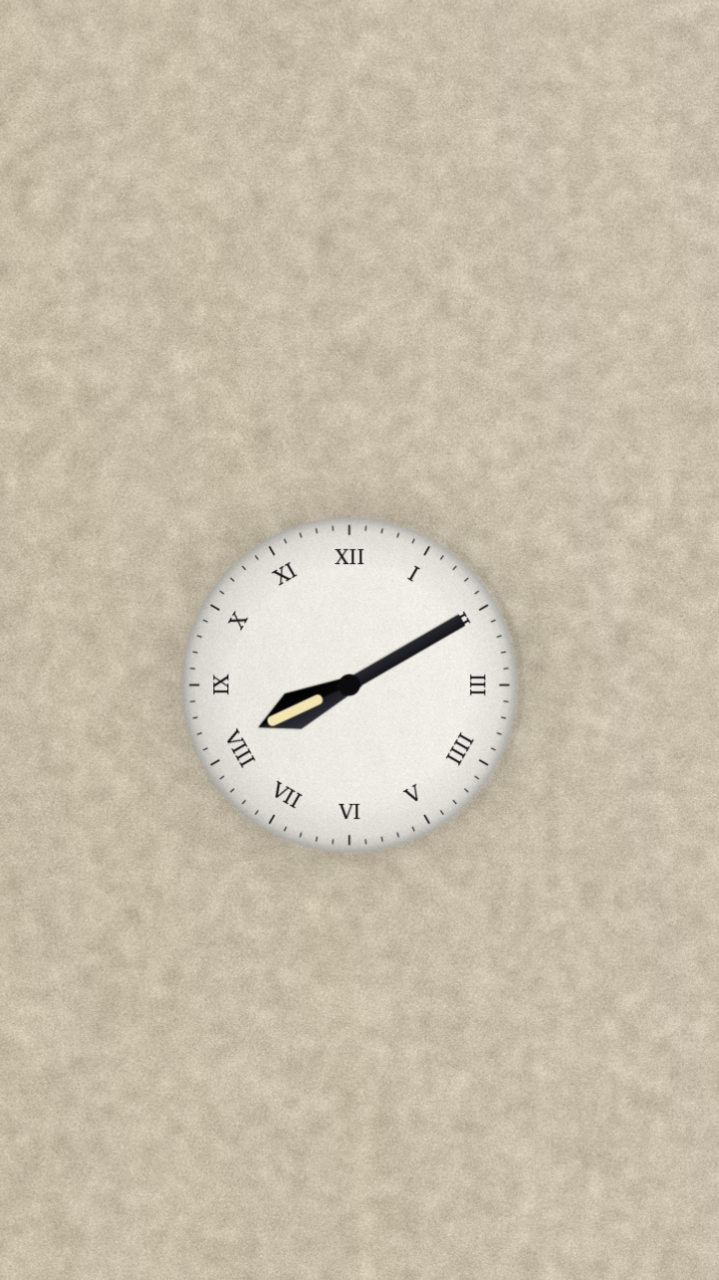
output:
8 h 10 min
